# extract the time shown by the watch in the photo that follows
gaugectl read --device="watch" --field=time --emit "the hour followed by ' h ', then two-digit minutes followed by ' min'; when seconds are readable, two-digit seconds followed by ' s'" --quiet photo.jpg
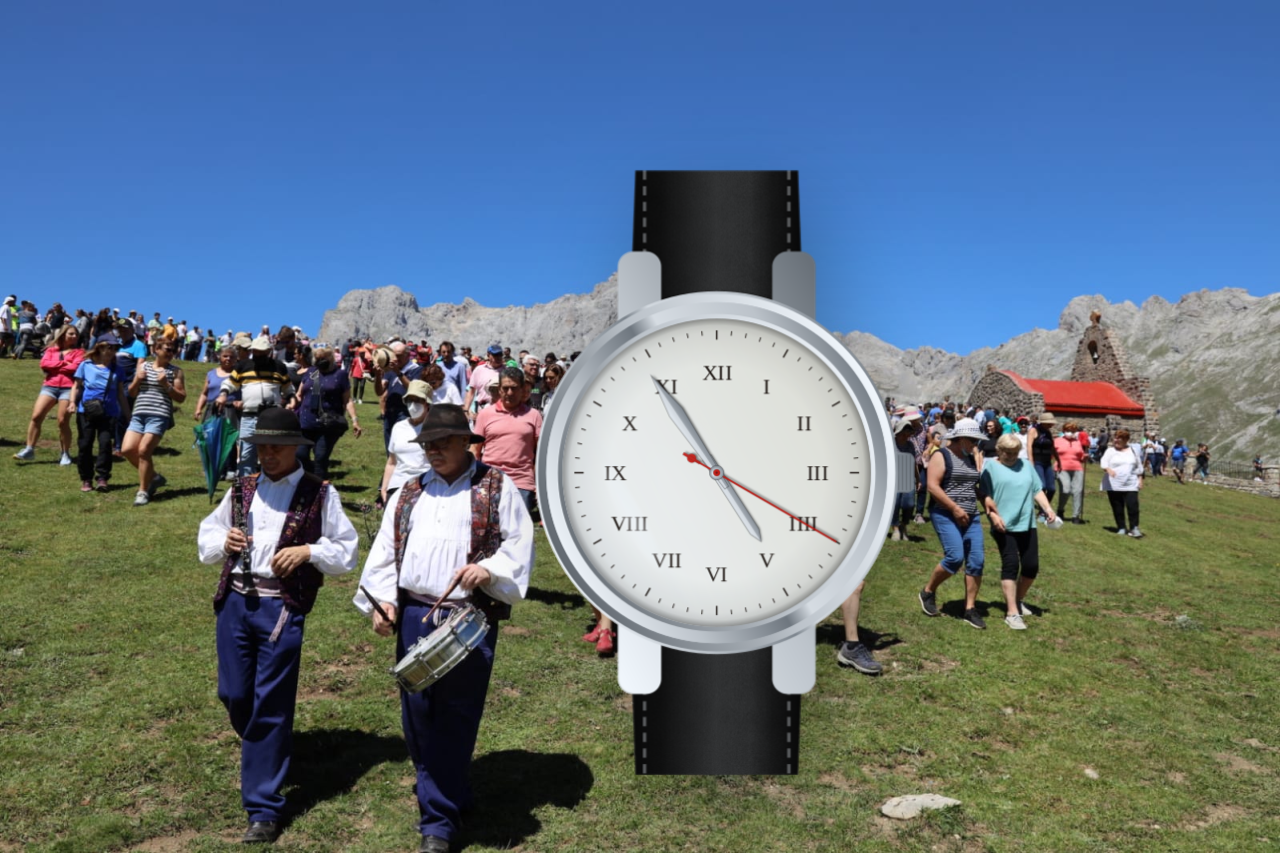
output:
4 h 54 min 20 s
